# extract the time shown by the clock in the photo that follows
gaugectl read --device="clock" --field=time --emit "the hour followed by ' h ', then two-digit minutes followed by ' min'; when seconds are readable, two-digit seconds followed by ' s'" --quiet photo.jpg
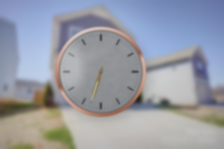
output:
6 h 33 min
